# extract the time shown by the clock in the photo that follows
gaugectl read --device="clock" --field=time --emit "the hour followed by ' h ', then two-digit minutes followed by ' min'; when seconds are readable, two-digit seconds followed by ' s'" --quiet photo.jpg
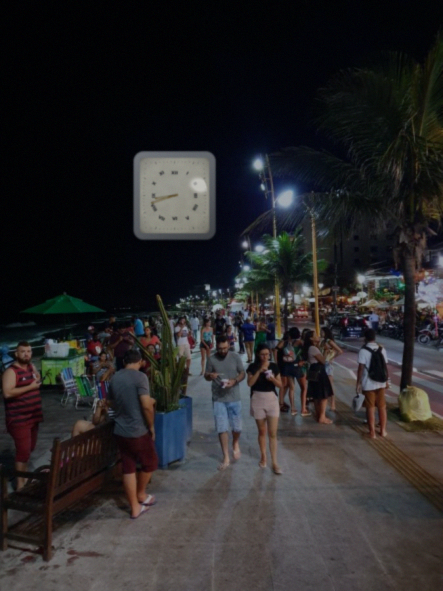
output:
8 h 42 min
